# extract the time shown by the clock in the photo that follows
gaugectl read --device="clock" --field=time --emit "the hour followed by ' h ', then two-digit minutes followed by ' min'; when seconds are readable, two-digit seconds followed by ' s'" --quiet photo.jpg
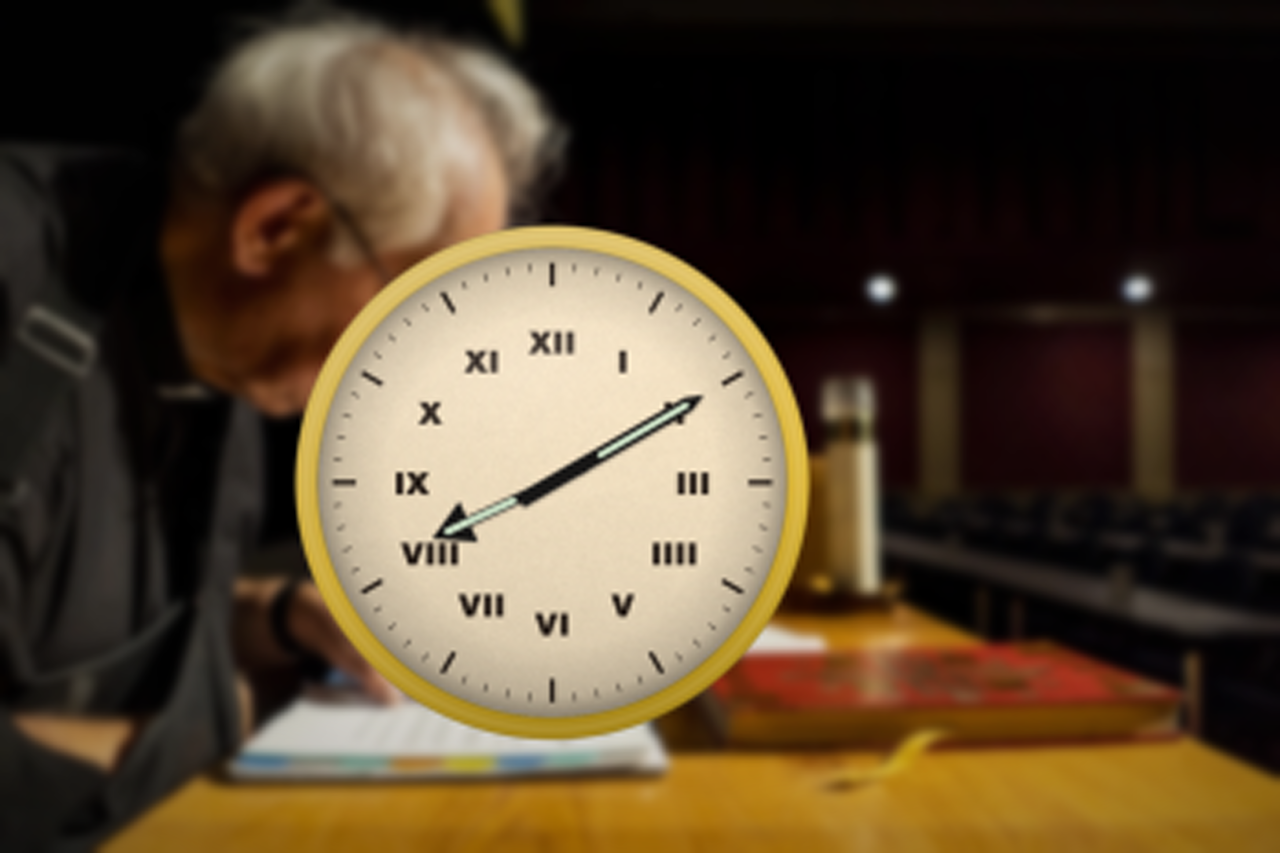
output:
8 h 10 min
